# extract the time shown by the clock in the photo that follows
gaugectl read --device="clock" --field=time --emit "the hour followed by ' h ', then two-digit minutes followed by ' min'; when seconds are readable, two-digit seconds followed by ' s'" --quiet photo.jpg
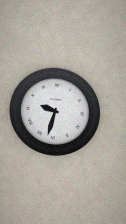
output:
9 h 32 min
